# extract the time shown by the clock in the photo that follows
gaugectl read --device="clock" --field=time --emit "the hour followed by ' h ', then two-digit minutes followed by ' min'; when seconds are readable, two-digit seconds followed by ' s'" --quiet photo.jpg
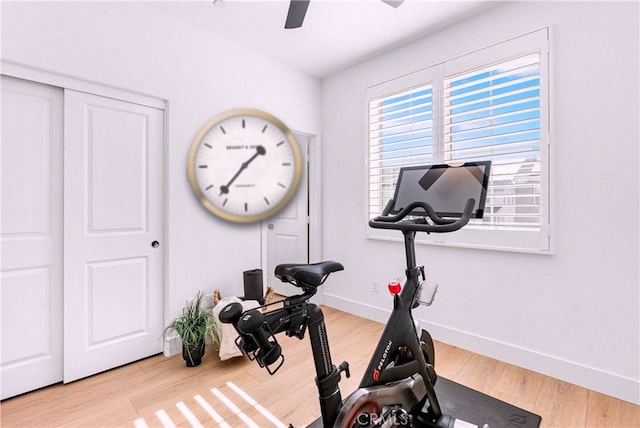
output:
1 h 37 min
